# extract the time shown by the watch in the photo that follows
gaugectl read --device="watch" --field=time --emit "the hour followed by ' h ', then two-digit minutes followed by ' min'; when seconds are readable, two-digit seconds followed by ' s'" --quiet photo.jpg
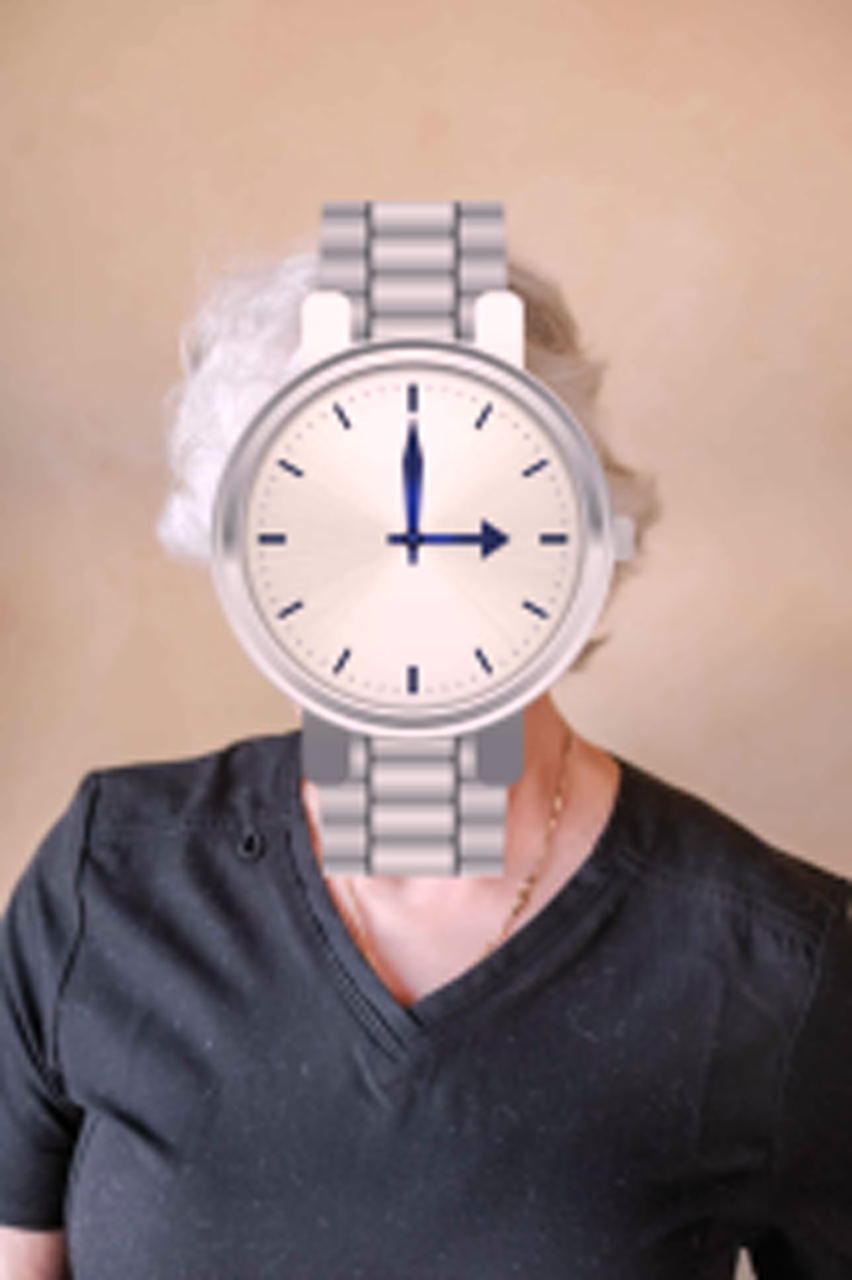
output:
3 h 00 min
